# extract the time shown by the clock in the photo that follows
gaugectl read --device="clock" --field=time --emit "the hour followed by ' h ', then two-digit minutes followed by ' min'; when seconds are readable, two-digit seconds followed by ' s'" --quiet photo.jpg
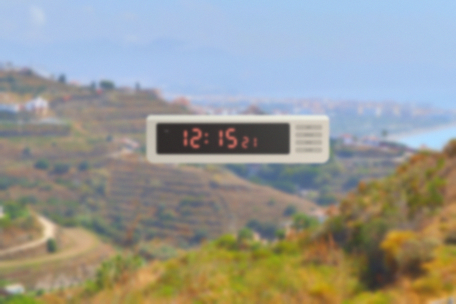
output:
12 h 15 min
